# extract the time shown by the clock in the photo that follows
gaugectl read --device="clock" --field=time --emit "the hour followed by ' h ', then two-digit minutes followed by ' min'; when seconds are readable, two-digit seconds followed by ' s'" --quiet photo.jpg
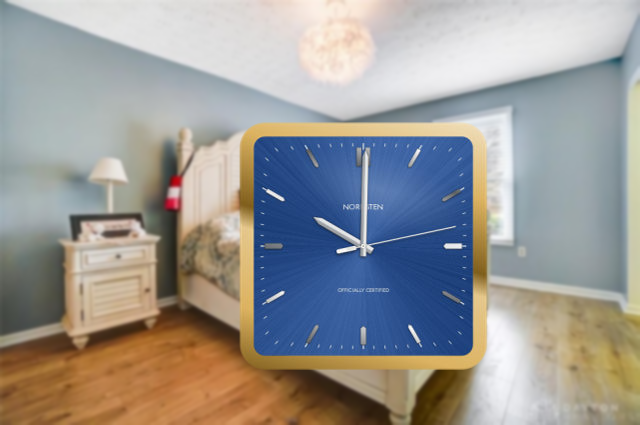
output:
10 h 00 min 13 s
